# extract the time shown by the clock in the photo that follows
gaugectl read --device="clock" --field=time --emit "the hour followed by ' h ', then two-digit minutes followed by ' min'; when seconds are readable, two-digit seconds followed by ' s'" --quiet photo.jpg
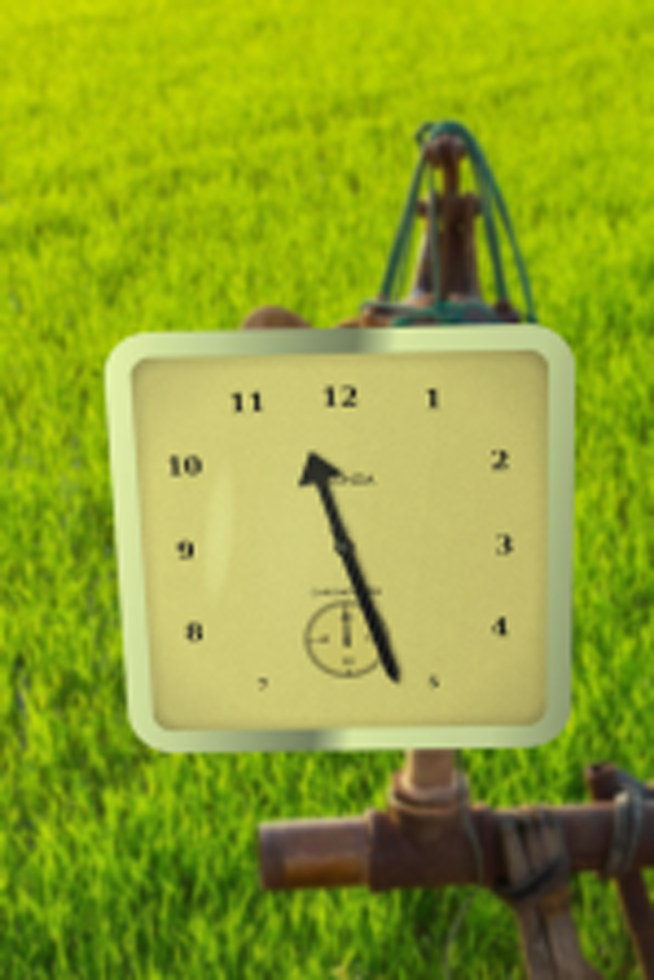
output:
11 h 27 min
